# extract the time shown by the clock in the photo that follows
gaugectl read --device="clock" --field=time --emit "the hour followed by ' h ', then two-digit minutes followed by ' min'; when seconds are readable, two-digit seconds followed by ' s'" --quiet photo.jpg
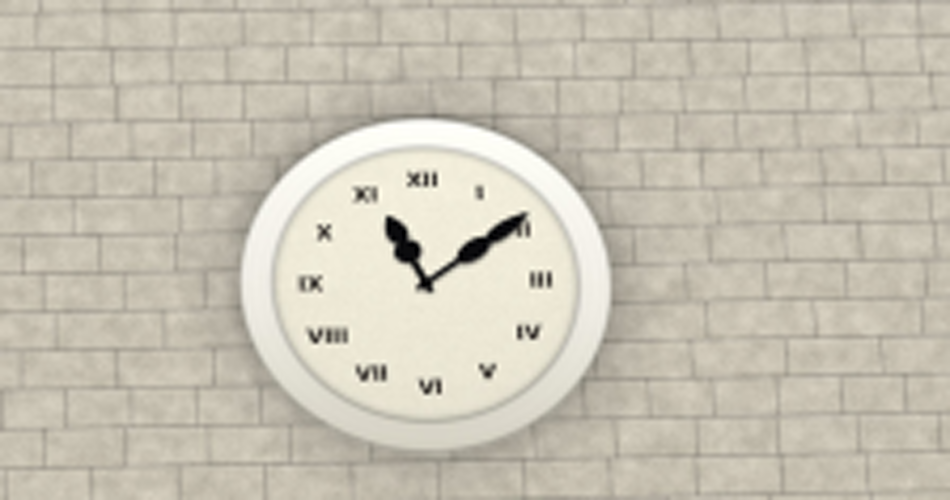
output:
11 h 09 min
